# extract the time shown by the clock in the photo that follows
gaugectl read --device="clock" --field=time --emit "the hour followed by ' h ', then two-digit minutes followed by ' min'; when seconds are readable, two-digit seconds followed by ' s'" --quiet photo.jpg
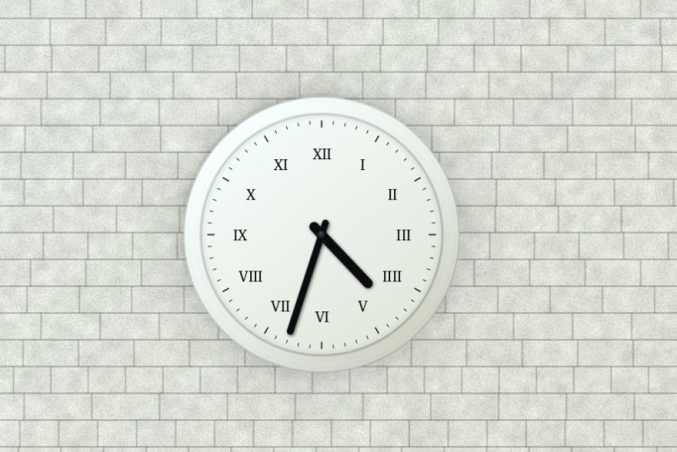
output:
4 h 33 min
